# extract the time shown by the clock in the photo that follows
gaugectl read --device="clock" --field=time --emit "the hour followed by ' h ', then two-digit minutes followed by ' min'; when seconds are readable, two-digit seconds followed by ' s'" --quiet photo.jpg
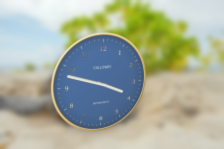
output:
3 h 48 min
